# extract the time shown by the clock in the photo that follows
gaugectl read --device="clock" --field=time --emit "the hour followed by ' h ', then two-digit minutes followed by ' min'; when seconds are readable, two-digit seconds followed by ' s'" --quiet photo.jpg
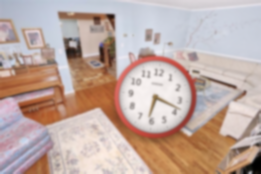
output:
6 h 18 min
